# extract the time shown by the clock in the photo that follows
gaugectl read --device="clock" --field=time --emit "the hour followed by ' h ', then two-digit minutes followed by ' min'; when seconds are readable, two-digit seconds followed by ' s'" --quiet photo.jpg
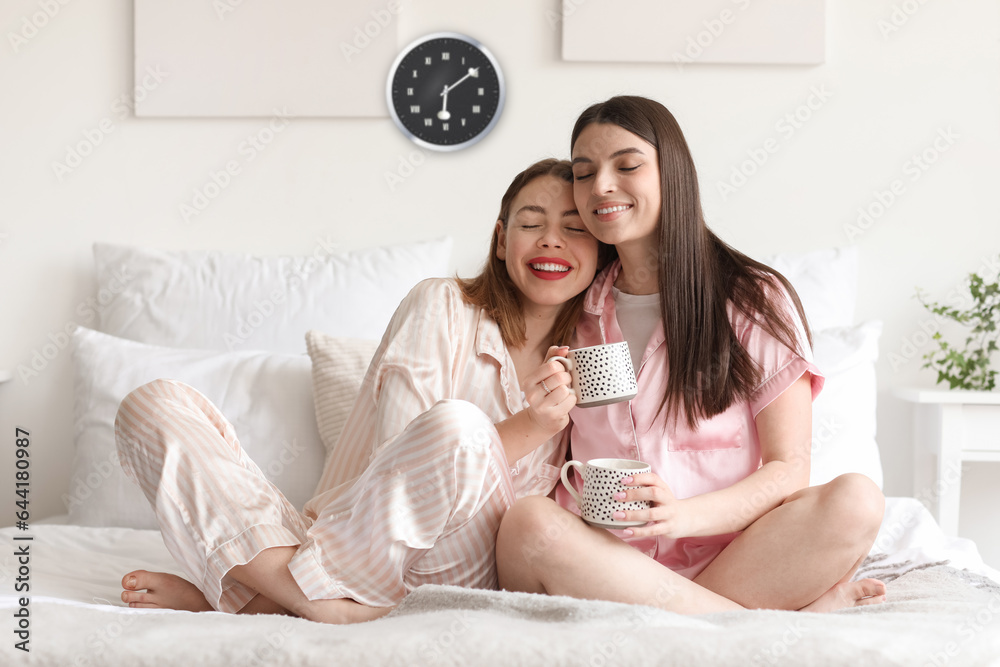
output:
6 h 09 min
